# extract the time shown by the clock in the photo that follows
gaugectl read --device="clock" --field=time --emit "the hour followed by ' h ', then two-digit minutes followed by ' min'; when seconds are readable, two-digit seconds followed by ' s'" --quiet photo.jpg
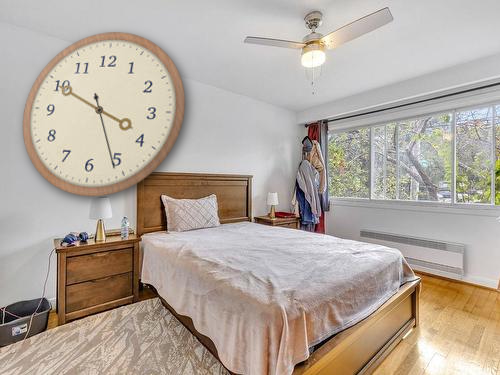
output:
3 h 49 min 26 s
